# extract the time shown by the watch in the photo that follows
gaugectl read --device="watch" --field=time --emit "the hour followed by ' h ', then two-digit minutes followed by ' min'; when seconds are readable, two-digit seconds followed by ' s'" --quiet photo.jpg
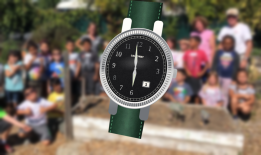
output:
5 h 59 min
